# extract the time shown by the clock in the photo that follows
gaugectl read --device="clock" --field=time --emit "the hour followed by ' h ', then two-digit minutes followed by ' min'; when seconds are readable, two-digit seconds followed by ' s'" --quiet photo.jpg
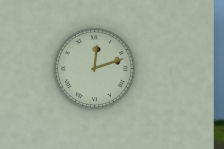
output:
12 h 12 min
